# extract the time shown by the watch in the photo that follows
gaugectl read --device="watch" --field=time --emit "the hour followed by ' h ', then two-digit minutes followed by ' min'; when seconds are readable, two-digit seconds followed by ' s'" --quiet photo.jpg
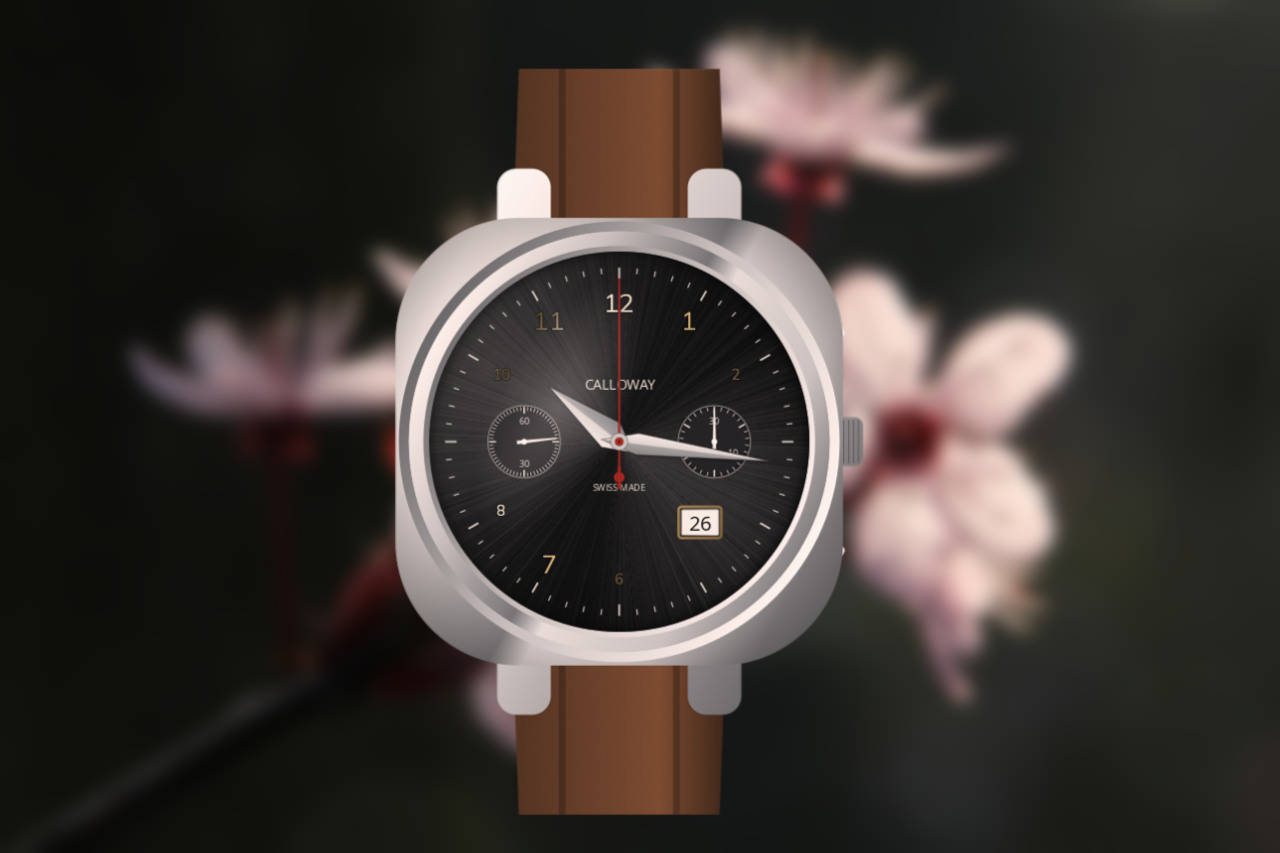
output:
10 h 16 min 14 s
